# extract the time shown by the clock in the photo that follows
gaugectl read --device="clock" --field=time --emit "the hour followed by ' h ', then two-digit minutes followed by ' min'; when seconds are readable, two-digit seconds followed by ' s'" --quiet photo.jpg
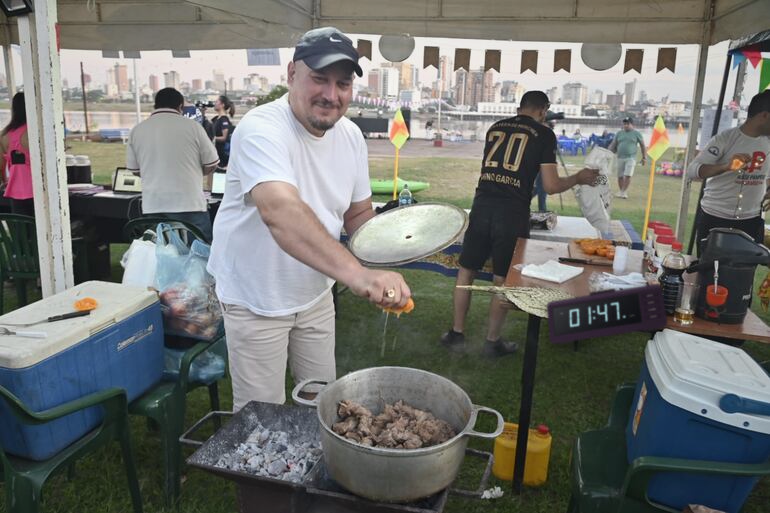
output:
1 h 47 min
